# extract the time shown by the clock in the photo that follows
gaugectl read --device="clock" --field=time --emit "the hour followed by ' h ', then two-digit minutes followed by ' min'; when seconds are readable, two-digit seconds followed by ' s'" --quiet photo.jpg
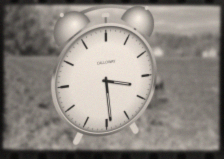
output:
3 h 29 min
